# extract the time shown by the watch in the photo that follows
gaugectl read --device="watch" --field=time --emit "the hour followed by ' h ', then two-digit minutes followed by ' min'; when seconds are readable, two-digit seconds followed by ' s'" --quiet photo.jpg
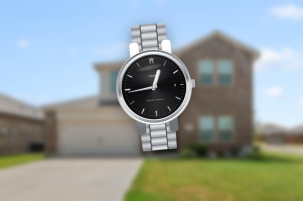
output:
12 h 44 min
